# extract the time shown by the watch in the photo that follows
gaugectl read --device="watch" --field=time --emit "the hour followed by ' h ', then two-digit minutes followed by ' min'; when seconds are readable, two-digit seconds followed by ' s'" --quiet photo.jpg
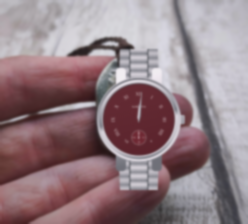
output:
12 h 01 min
